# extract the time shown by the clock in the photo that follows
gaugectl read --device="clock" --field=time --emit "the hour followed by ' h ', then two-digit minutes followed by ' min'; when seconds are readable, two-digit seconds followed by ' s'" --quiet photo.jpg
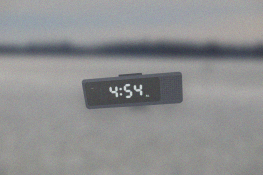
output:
4 h 54 min
